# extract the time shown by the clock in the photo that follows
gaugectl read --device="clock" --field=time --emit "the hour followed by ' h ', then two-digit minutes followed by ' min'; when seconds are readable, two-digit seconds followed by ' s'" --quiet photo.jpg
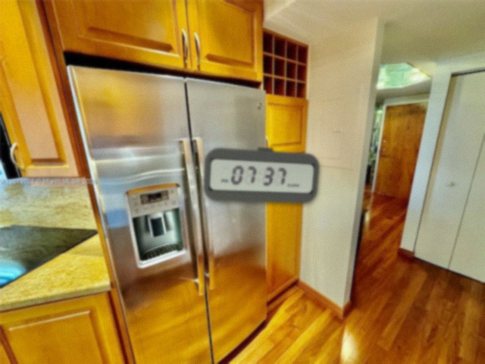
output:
7 h 37 min
